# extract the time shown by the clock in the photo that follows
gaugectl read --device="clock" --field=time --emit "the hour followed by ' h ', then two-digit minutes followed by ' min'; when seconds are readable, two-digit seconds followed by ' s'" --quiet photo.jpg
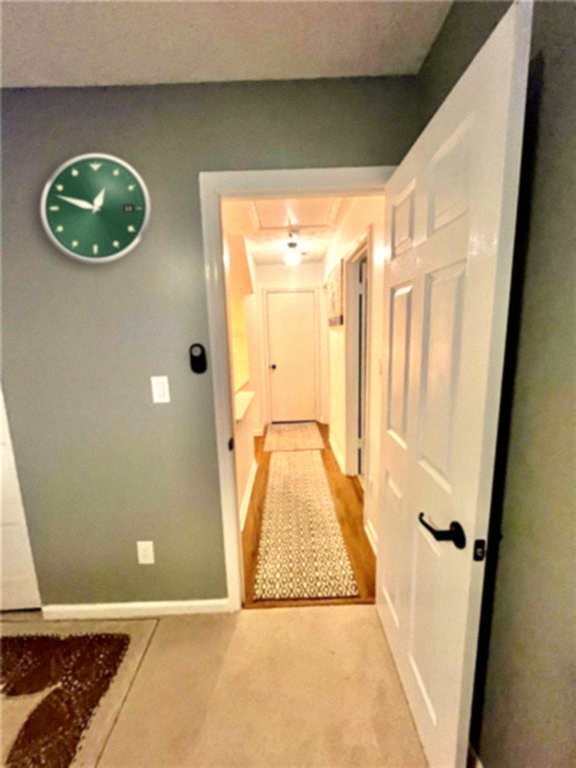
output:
12 h 48 min
